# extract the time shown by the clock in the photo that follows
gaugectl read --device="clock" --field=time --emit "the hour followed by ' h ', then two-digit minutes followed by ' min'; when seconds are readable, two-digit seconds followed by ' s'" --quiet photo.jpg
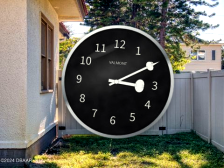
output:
3 h 10 min
